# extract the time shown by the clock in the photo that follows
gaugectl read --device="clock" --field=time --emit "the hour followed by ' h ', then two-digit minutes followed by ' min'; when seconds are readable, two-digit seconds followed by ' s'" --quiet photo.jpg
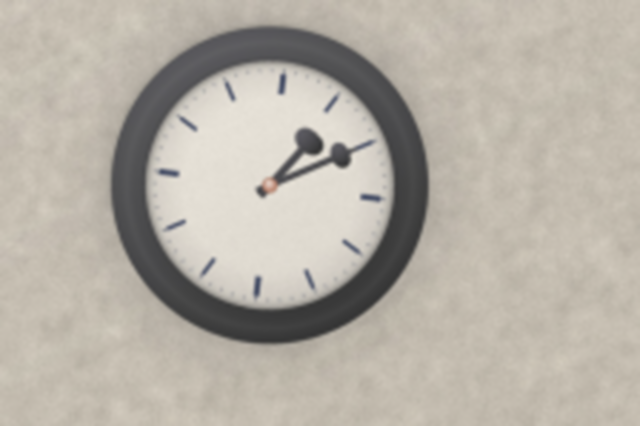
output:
1 h 10 min
